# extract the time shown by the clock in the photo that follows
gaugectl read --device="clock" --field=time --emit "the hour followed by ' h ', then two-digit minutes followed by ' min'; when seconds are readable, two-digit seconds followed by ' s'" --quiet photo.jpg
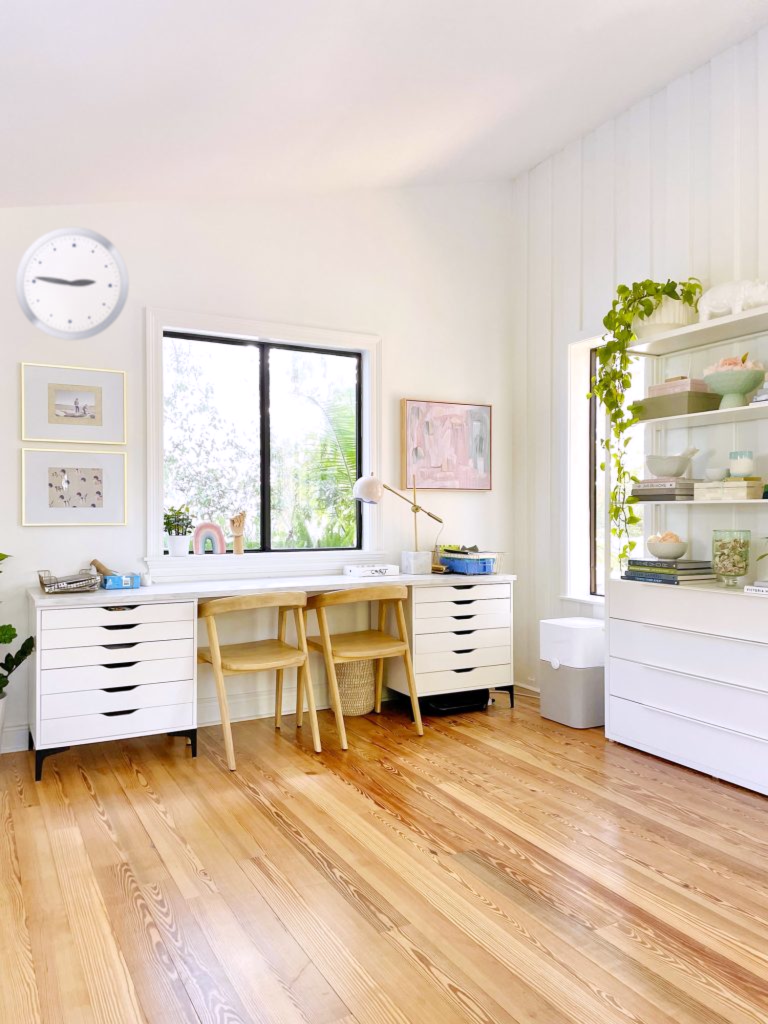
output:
2 h 46 min
